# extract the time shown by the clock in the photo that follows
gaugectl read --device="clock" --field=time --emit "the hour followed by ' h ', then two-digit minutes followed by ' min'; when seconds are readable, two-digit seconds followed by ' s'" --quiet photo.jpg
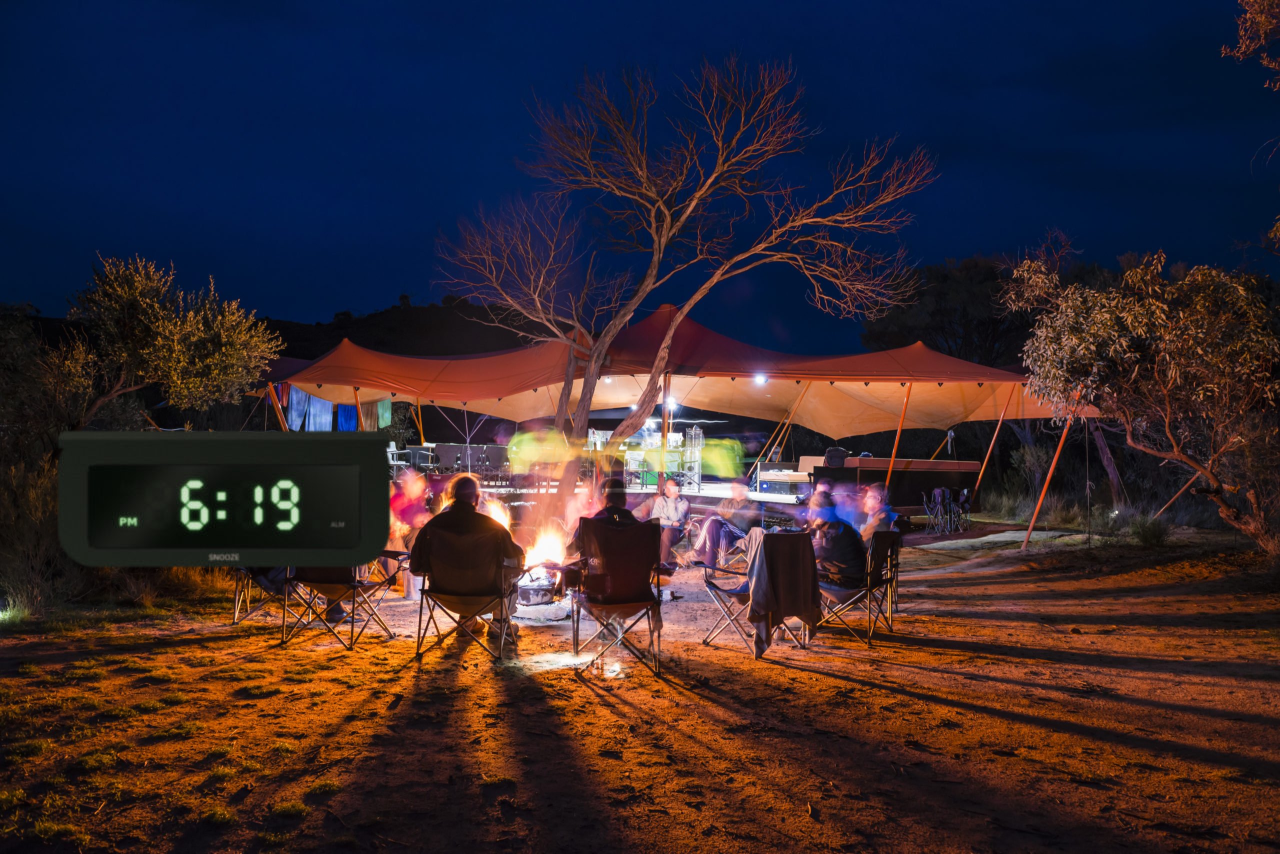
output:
6 h 19 min
